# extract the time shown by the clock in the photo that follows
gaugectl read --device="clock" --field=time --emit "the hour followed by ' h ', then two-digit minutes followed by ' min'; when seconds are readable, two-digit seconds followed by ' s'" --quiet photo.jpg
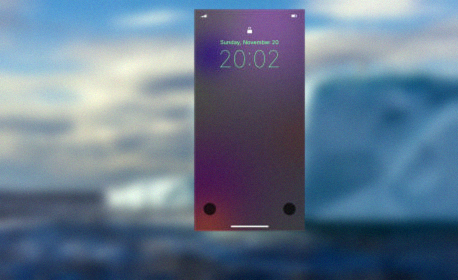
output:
20 h 02 min
